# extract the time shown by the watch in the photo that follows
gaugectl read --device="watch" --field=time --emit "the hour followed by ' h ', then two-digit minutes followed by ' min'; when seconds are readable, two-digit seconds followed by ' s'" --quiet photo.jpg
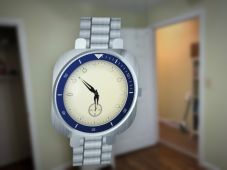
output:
5 h 52 min
